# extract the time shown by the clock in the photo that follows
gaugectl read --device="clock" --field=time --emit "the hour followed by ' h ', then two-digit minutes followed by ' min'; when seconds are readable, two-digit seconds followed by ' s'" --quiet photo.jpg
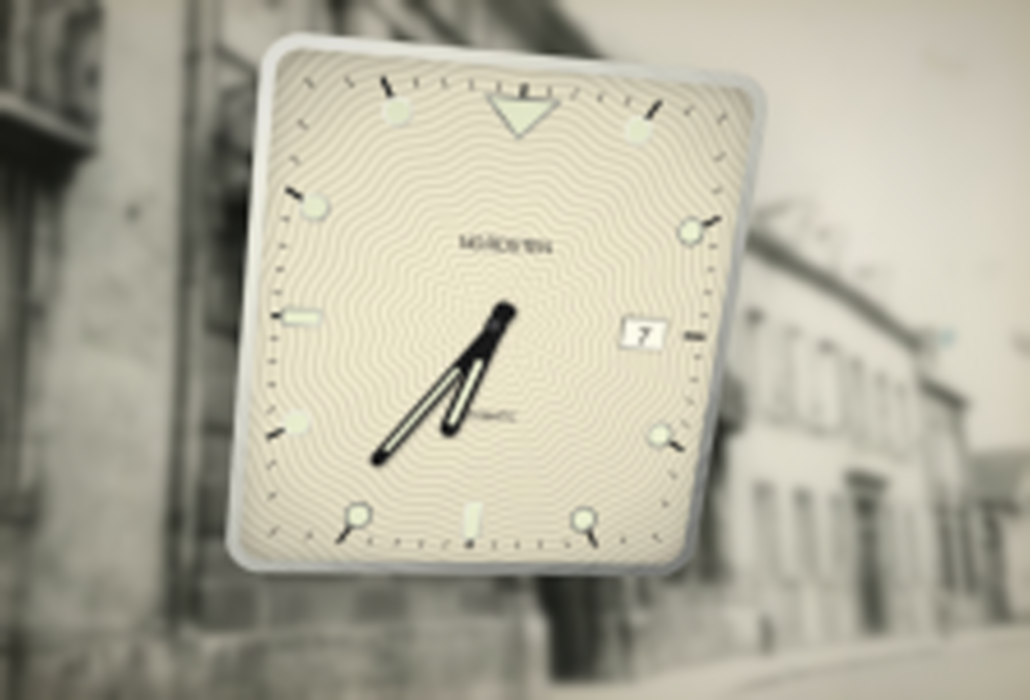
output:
6 h 36 min
